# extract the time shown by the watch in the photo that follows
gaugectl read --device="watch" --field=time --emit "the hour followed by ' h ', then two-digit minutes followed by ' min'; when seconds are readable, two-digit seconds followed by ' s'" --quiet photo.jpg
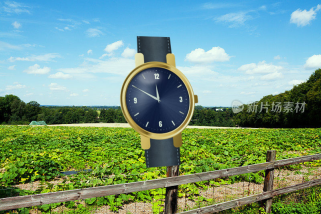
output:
11 h 50 min
